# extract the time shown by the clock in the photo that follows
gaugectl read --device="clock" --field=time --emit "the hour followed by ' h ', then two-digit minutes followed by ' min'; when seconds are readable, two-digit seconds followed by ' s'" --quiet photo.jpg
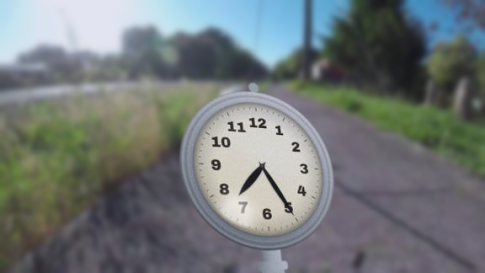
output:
7 h 25 min
